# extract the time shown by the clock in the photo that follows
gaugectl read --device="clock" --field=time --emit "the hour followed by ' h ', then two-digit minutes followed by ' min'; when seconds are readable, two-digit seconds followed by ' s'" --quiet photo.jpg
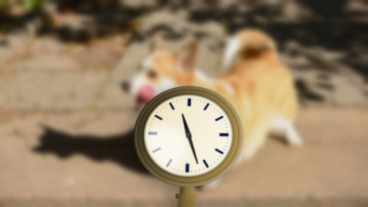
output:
11 h 27 min
